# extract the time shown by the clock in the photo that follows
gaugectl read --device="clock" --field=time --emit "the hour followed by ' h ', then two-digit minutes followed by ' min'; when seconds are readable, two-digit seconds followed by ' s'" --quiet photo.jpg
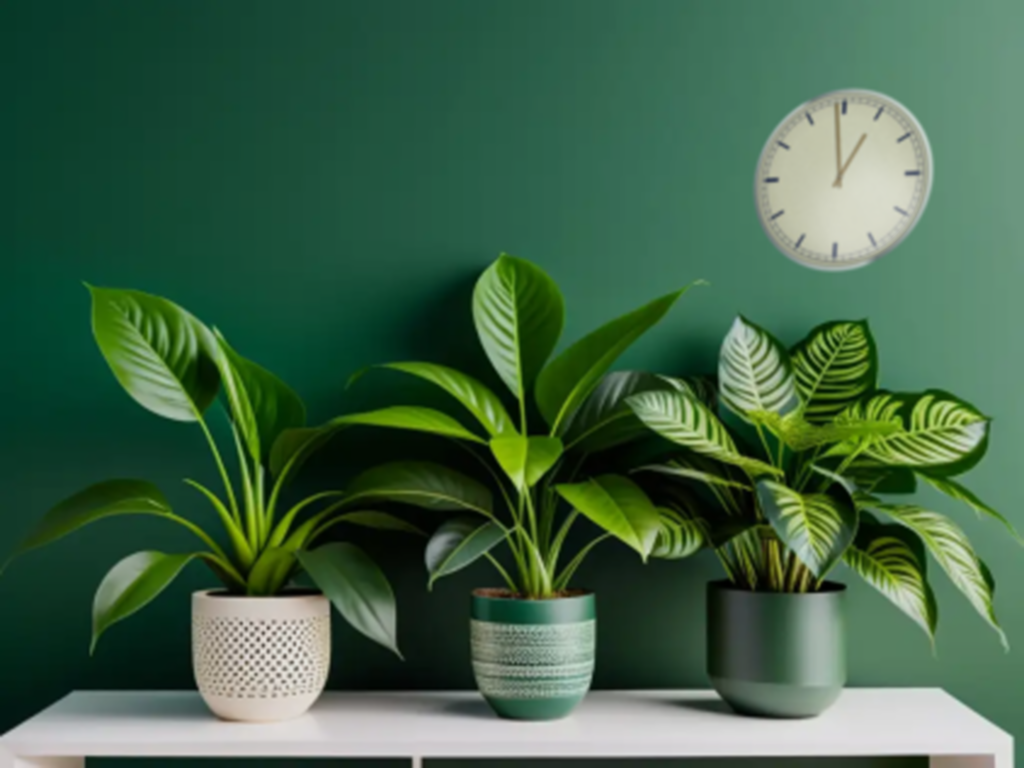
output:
12 h 59 min
